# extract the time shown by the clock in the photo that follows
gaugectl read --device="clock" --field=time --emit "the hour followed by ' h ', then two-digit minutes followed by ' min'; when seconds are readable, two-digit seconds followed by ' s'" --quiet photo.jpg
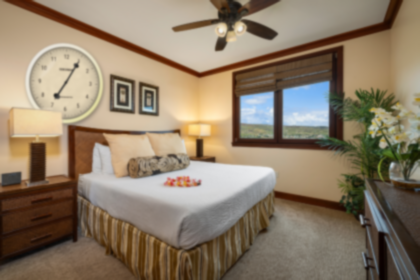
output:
7 h 05 min
